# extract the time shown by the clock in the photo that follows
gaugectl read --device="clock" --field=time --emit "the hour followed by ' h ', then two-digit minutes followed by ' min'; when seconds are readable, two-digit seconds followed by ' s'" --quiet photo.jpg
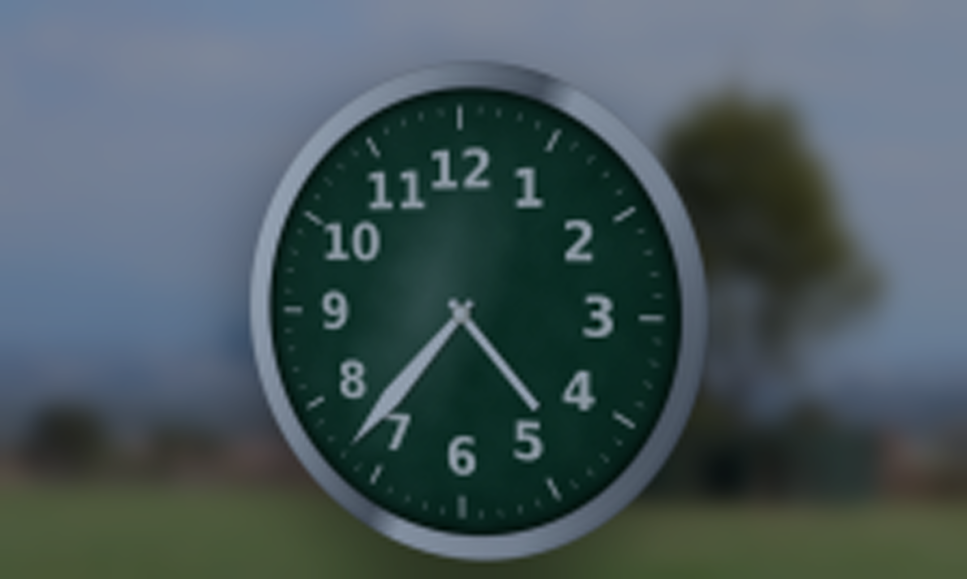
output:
4 h 37 min
